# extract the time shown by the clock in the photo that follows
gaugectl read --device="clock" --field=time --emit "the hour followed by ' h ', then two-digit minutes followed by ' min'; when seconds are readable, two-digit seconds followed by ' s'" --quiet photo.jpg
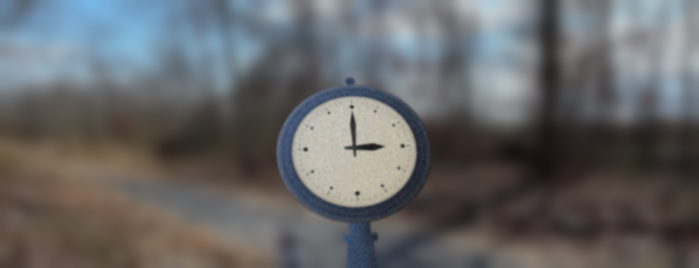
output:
3 h 00 min
